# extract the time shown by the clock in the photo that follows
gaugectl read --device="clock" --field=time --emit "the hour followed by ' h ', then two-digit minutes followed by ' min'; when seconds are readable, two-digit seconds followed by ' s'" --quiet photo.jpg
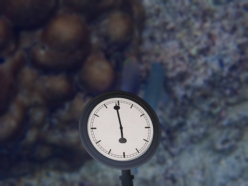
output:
5 h 59 min
